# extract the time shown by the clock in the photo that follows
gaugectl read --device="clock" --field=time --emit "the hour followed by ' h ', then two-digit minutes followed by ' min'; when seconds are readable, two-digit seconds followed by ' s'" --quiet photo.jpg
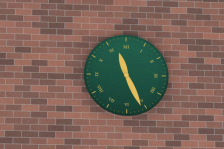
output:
11 h 26 min
